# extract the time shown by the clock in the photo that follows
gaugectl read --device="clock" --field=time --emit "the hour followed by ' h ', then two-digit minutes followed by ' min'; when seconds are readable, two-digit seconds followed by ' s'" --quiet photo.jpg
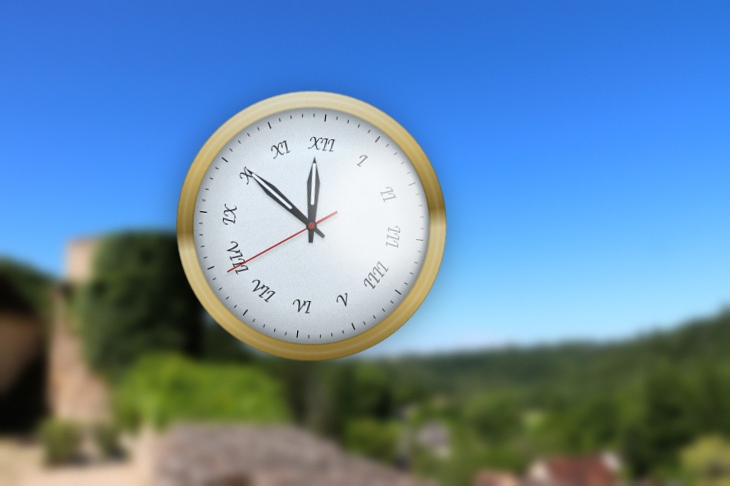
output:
11 h 50 min 39 s
